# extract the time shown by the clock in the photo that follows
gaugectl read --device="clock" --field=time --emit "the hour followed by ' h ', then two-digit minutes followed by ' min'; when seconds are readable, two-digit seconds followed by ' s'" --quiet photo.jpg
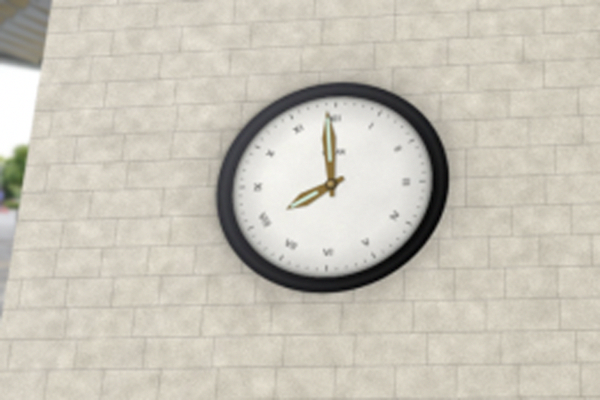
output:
7 h 59 min
